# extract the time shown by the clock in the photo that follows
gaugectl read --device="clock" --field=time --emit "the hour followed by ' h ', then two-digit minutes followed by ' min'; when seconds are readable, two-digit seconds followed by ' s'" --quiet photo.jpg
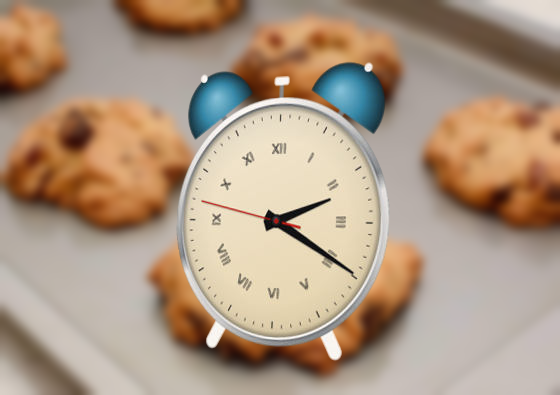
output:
2 h 19 min 47 s
